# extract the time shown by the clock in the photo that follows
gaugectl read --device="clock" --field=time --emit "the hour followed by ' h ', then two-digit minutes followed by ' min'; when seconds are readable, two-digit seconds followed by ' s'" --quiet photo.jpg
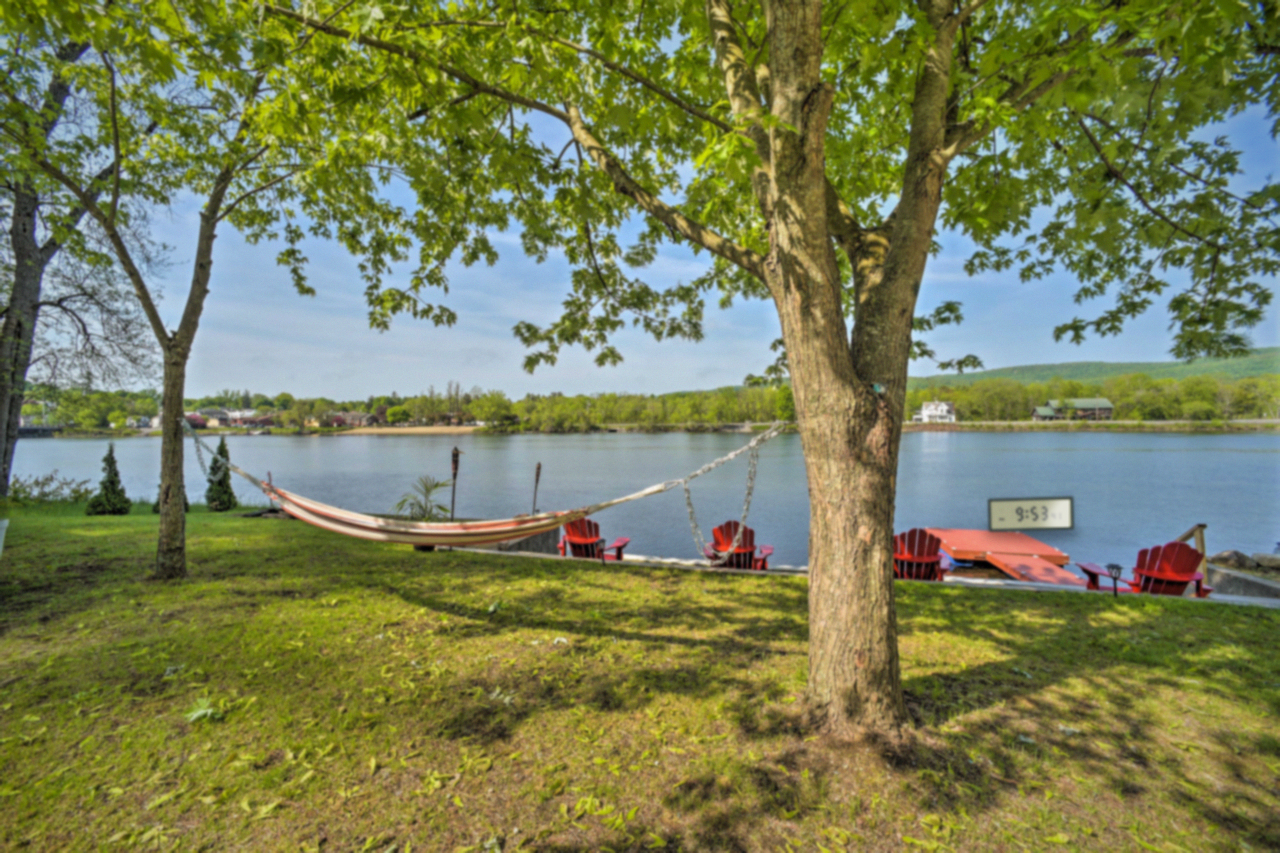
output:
9 h 53 min
